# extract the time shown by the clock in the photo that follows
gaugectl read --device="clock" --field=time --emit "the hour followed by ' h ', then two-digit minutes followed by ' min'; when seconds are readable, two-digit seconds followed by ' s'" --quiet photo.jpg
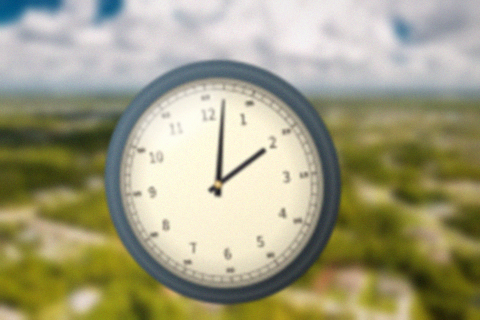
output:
2 h 02 min
